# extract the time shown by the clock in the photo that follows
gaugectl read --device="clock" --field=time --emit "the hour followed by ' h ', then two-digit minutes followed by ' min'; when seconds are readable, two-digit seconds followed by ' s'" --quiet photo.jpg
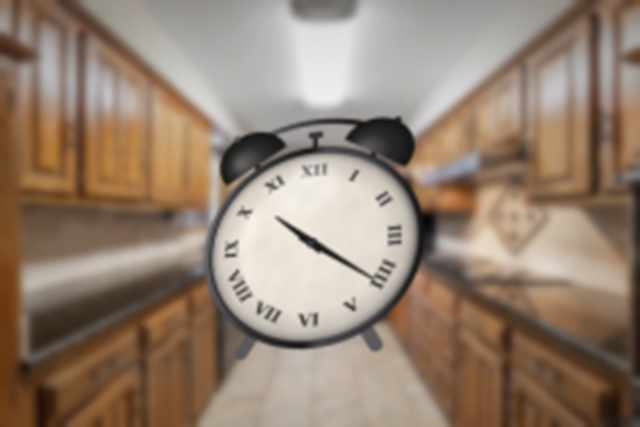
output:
10 h 21 min
